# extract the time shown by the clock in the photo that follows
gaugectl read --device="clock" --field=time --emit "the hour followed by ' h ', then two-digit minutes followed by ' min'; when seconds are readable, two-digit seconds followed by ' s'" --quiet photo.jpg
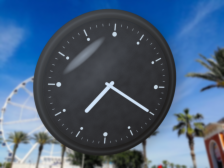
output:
7 h 20 min
